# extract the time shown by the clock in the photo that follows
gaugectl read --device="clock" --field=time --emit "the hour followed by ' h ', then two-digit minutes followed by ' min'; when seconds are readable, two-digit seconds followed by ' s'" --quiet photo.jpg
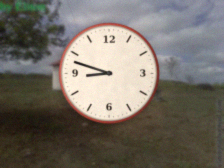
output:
8 h 48 min
